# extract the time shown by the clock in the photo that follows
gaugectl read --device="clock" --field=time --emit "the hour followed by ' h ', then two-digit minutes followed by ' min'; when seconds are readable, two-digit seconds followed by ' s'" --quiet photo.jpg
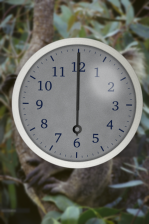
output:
6 h 00 min
